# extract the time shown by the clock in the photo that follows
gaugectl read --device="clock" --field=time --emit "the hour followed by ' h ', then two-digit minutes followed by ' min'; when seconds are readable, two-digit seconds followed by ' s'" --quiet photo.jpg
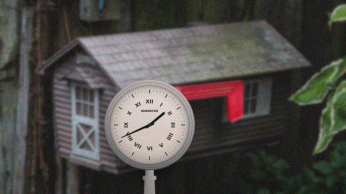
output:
1 h 41 min
